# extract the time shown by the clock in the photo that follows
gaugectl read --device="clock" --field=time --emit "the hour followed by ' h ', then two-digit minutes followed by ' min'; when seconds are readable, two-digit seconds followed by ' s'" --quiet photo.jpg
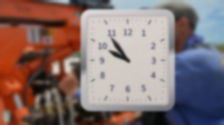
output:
9 h 54 min
